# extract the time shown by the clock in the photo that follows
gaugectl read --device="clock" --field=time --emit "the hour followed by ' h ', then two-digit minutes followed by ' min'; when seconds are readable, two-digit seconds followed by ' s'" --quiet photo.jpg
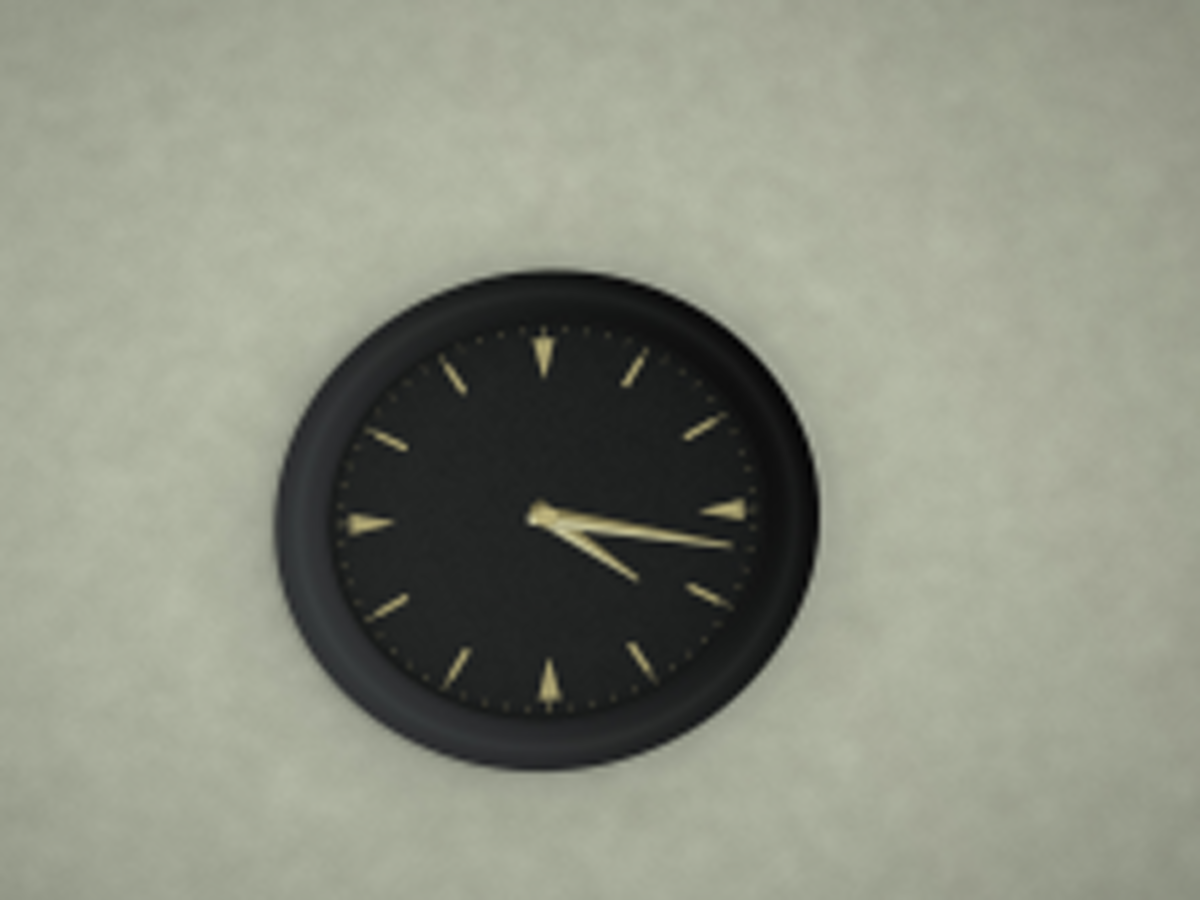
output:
4 h 17 min
